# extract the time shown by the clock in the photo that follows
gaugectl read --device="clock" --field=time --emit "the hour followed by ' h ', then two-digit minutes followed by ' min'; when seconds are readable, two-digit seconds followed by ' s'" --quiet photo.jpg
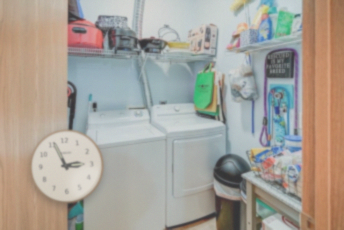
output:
2 h 56 min
